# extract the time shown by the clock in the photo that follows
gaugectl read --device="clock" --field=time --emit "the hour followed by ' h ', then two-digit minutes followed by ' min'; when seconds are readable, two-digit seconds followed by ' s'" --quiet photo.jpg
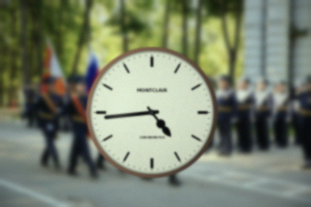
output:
4 h 44 min
